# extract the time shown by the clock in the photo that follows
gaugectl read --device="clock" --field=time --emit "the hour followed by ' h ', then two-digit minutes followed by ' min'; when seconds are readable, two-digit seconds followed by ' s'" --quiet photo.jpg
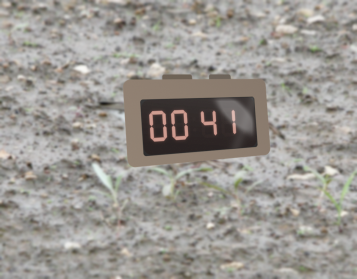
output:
0 h 41 min
